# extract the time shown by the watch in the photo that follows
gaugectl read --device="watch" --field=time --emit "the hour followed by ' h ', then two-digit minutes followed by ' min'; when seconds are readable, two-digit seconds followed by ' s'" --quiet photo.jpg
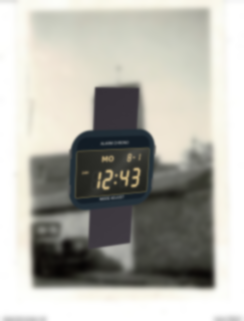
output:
12 h 43 min
